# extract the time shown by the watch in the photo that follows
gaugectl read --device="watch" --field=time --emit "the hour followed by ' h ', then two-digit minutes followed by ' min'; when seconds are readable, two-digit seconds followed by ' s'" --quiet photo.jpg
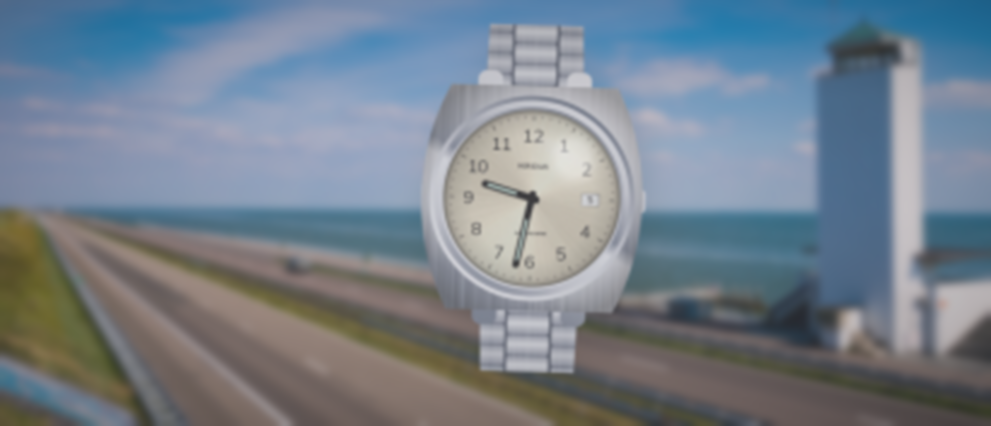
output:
9 h 32 min
